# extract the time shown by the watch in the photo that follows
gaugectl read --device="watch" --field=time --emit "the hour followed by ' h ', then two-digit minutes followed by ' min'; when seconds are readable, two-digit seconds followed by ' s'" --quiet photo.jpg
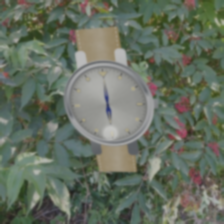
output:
6 h 00 min
